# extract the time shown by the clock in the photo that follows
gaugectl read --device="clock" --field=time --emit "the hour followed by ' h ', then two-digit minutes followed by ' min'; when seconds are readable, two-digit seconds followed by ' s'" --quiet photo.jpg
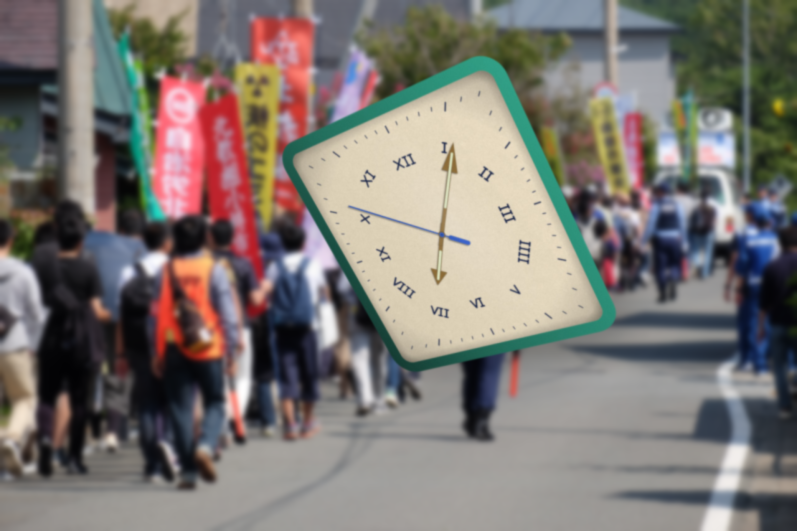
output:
7 h 05 min 51 s
